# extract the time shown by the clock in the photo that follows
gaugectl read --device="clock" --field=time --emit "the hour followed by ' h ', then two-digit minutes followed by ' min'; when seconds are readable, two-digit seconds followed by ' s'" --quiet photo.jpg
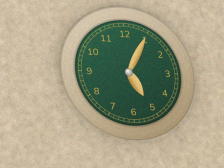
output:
5 h 05 min
